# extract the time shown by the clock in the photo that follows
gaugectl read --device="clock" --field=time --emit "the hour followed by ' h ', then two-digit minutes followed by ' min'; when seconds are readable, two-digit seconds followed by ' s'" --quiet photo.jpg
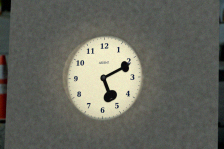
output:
5 h 11 min
